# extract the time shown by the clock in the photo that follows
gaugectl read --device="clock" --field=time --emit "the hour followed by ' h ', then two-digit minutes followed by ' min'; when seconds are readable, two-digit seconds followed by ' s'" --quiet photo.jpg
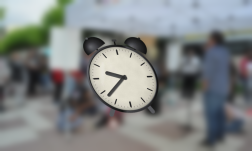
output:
9 h 38 min
